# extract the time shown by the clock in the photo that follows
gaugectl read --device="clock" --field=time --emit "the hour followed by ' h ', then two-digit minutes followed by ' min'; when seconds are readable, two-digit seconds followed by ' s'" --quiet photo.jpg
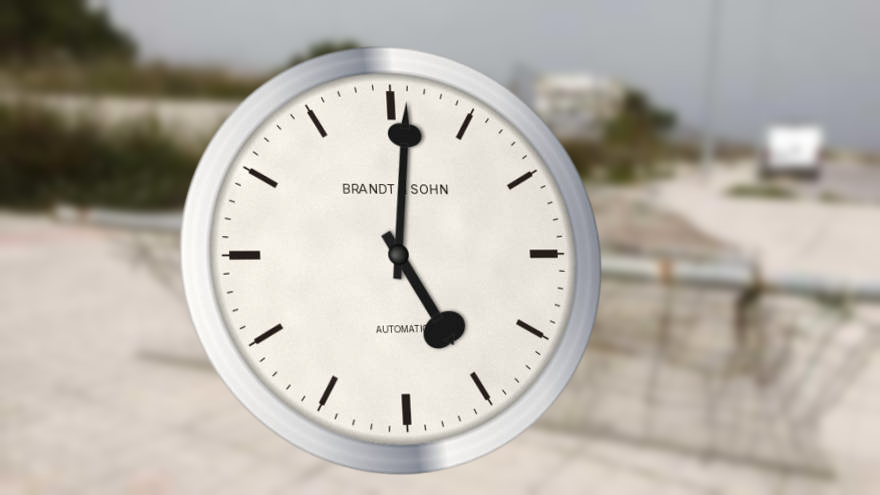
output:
5 h 01 min
